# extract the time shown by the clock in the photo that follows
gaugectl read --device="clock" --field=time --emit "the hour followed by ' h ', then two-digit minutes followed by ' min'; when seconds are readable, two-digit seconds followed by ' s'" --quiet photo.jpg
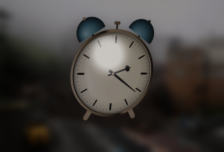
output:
2 h 21 min
